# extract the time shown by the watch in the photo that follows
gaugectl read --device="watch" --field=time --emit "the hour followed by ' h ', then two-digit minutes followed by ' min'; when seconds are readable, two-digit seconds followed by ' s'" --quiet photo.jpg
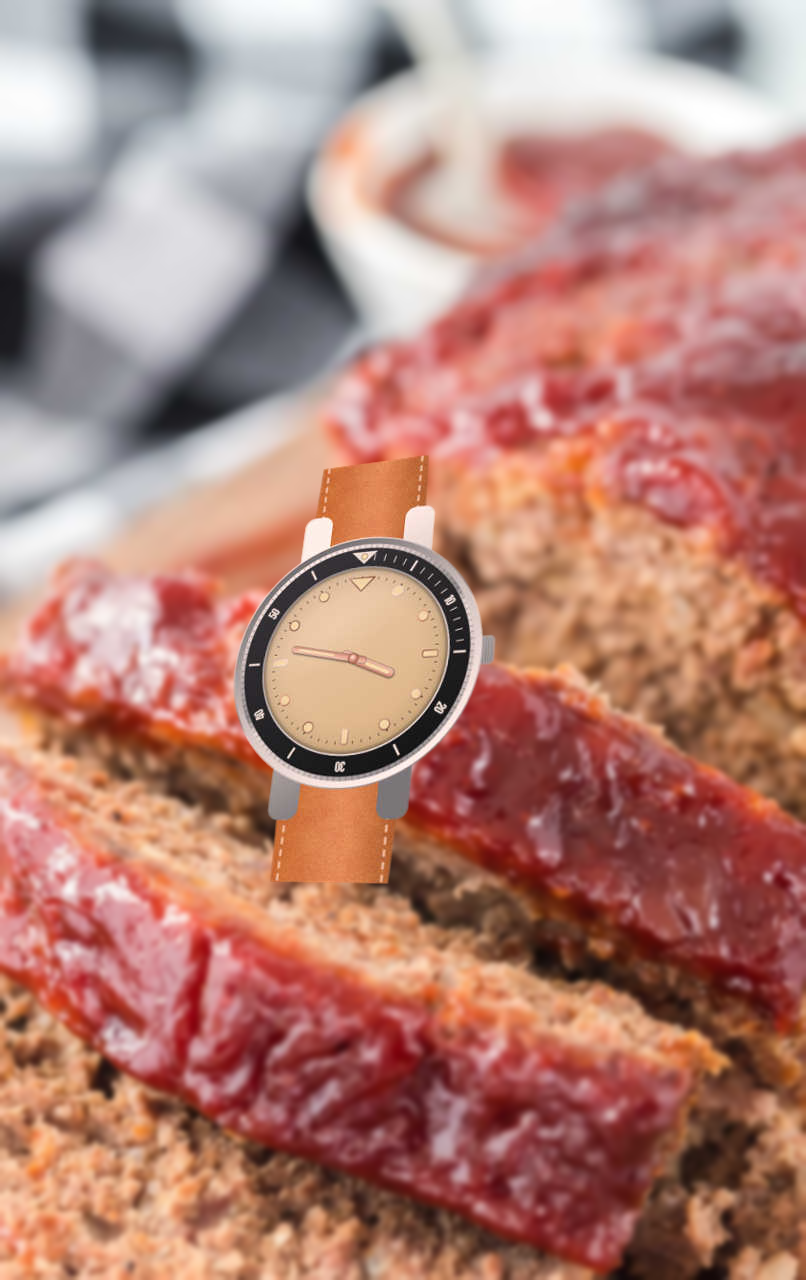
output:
3 h 47 min
